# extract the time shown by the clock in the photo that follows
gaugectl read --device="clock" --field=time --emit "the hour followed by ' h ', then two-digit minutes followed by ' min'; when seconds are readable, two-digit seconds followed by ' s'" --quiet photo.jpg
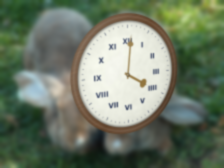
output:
4 h 01 min
